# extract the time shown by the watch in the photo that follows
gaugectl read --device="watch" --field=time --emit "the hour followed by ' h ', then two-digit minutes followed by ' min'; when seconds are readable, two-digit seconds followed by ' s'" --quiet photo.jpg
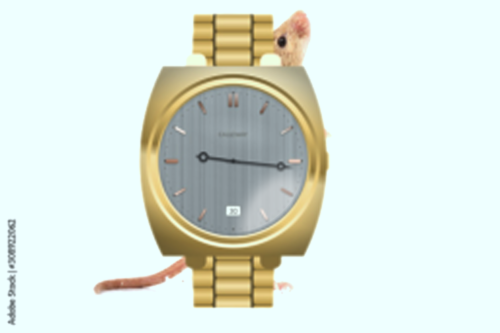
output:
9 h 16 min
